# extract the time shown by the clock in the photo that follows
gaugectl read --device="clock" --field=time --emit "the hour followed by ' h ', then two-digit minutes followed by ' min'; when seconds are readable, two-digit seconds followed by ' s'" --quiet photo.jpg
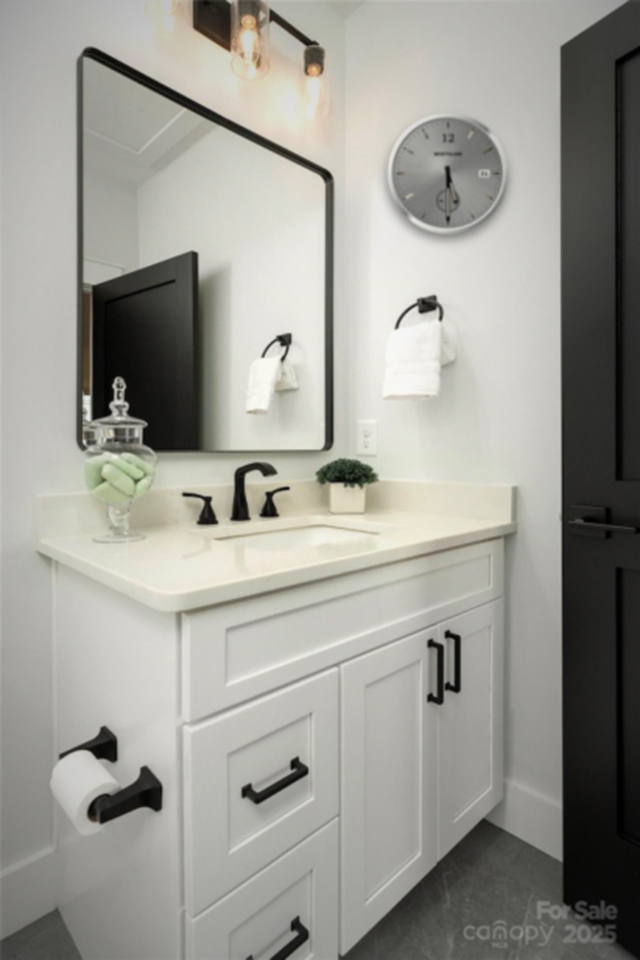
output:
5 h 30 min
